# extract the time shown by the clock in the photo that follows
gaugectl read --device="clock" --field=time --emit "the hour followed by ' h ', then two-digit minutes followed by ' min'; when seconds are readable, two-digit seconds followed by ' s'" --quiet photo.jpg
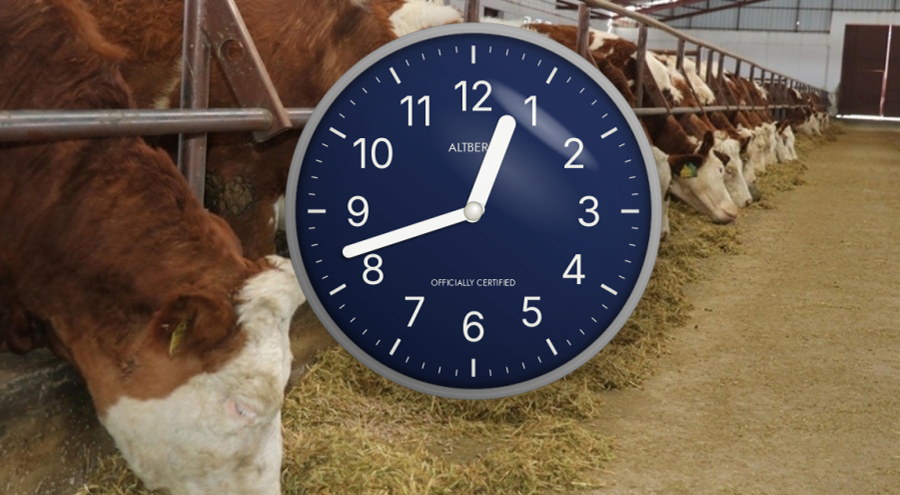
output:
12 h 42 min
